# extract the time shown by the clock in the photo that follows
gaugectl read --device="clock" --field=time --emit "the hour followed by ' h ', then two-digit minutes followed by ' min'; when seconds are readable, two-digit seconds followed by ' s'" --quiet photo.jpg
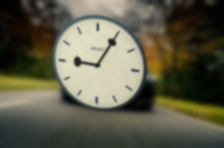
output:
9 h 05 min
